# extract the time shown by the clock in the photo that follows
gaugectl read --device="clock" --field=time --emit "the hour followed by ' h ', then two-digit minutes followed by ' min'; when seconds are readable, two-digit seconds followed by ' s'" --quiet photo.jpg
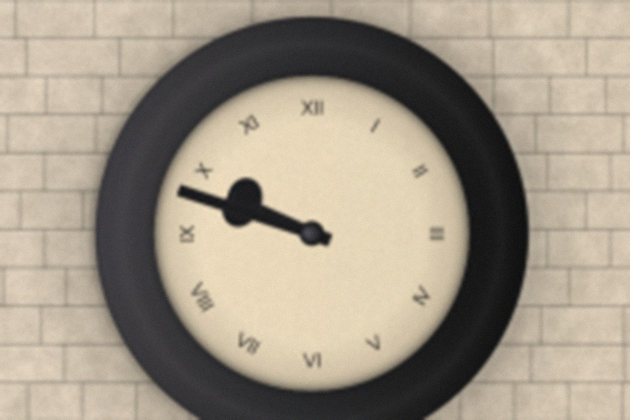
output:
9 h 48 min
